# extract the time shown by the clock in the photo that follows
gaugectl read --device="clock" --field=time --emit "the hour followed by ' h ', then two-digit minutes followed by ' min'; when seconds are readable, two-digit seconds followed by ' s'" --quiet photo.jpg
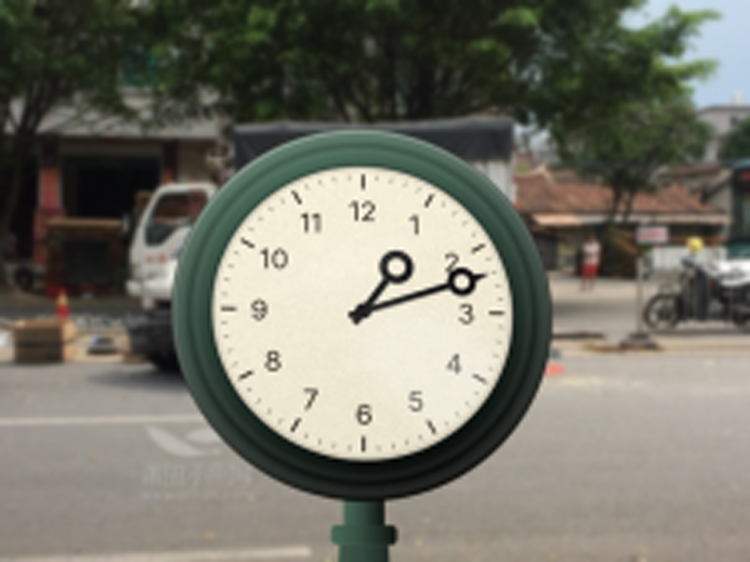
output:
1 h 12 min
